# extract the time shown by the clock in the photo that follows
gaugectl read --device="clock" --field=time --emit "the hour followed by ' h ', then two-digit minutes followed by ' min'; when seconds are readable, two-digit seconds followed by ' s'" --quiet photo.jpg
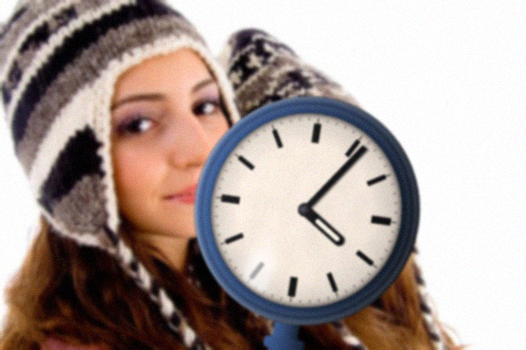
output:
4 h 06 min
